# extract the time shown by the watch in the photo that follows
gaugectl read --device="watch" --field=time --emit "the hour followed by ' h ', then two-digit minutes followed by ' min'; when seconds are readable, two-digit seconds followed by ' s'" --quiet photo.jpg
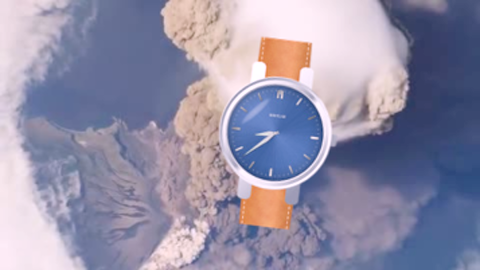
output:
8 h 38 min
